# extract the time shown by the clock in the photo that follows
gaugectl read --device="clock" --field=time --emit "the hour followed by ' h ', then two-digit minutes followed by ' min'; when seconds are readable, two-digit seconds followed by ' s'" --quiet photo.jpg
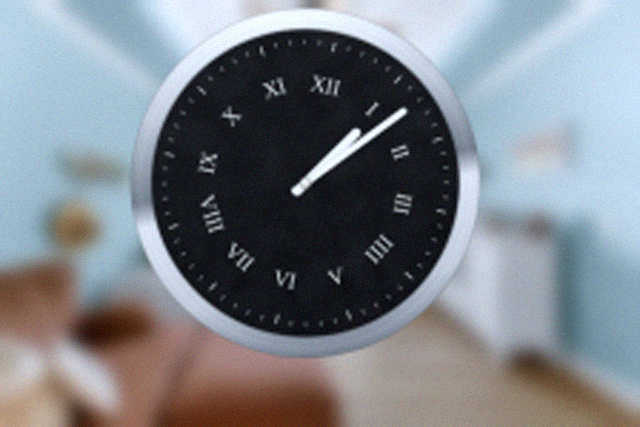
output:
1 h 07 min
